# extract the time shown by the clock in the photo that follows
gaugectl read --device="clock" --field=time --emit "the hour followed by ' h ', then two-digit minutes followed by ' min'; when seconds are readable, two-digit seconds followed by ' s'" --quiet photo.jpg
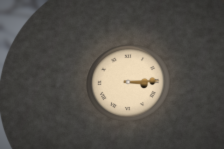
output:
3 h 15 min
